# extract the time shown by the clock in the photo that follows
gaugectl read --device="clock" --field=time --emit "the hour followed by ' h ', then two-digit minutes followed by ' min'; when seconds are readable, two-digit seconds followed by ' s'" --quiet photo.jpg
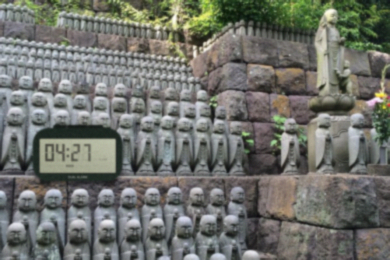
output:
4 h 27 min
